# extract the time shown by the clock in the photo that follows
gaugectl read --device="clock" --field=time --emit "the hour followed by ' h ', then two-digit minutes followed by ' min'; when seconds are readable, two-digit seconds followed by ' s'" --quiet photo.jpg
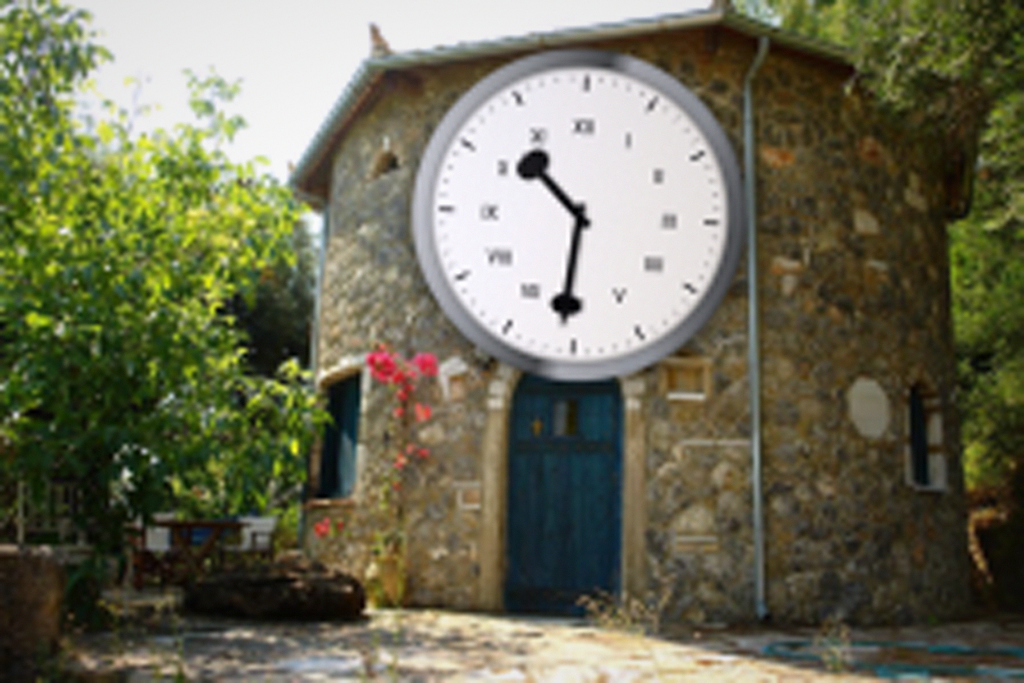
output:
10 h 31 min
